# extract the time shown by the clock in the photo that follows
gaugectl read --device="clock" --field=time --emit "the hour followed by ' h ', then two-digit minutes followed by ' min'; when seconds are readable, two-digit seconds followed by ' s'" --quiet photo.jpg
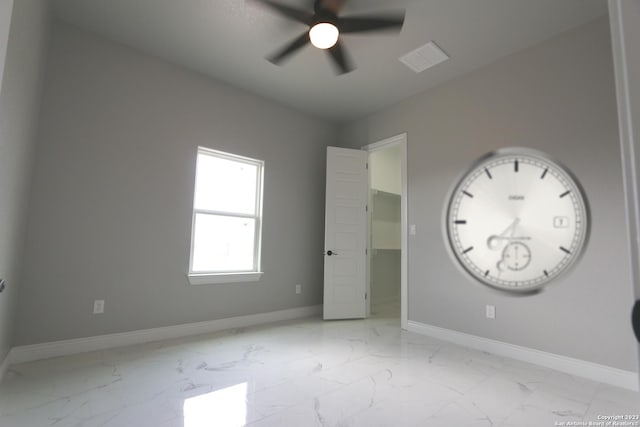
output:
7 h 33 min
